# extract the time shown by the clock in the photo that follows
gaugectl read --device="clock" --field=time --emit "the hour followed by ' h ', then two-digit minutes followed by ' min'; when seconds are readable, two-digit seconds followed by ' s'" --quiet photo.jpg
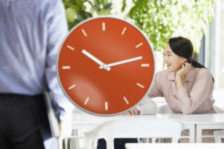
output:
10 h 13 min
